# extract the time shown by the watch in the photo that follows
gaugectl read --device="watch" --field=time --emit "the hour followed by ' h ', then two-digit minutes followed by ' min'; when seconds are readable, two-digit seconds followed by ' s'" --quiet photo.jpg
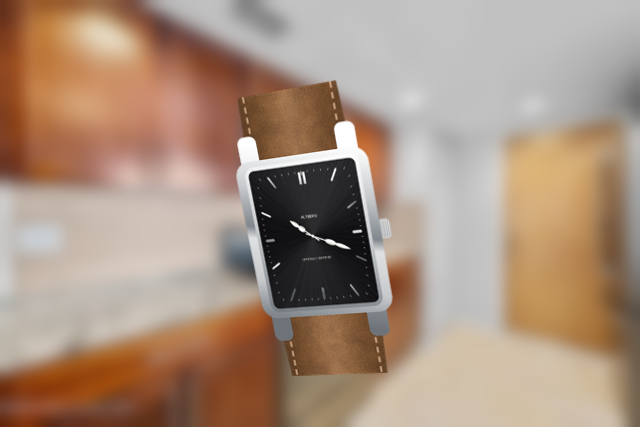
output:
10 h 19 min
